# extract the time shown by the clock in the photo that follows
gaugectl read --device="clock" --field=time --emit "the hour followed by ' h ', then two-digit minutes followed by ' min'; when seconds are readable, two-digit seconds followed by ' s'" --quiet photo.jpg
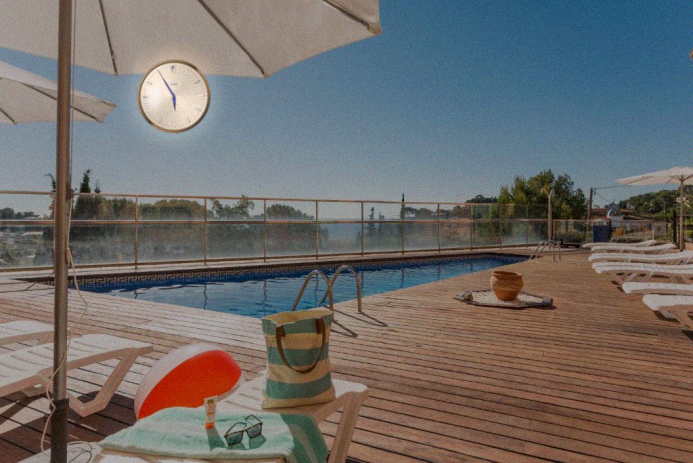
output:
5 h 55 min
